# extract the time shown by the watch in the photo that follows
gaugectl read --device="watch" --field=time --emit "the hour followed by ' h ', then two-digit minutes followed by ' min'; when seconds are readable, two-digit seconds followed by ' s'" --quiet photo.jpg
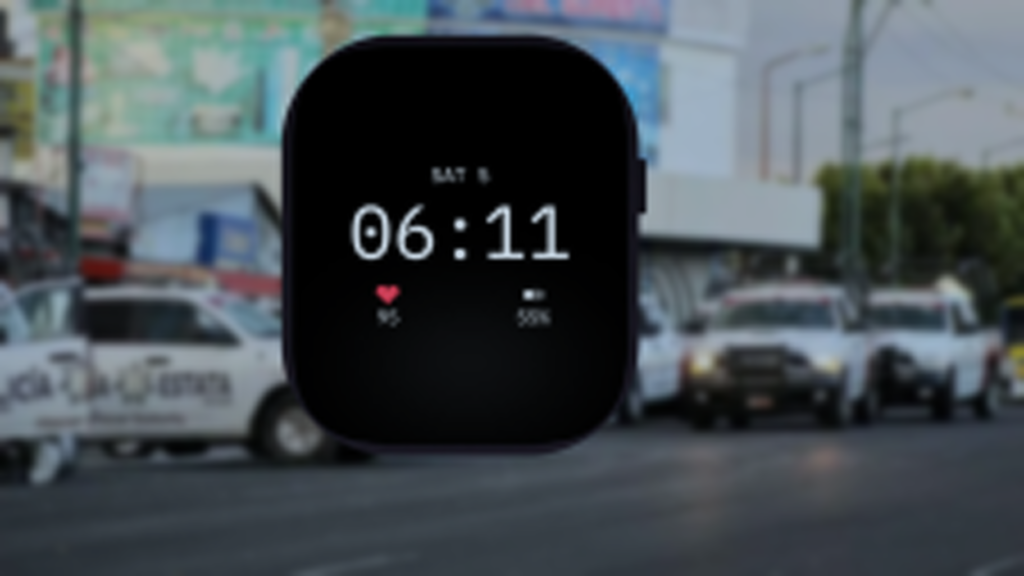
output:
6 h 11 min
